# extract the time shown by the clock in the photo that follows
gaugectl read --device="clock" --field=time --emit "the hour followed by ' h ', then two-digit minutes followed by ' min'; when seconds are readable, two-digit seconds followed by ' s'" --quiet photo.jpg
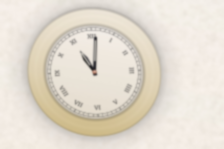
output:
11 h 01 min
